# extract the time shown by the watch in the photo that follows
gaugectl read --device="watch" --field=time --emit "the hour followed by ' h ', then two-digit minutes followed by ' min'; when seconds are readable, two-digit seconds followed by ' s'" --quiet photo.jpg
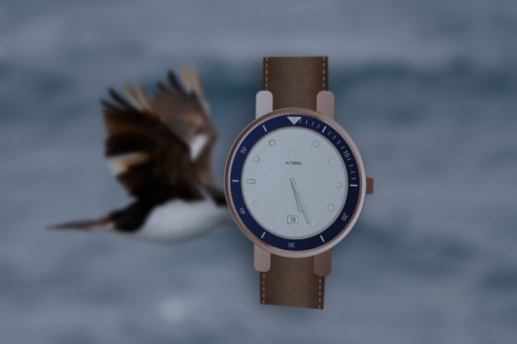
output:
5 h 26 min
